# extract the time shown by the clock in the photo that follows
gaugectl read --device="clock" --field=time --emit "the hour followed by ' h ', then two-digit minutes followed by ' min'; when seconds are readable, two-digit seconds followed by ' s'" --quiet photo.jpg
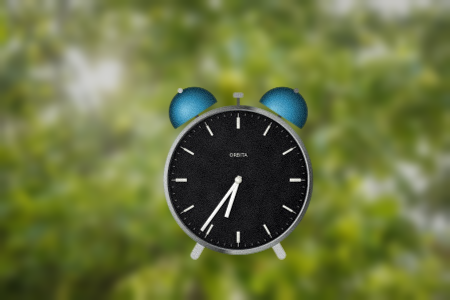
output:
6 h 36 min
